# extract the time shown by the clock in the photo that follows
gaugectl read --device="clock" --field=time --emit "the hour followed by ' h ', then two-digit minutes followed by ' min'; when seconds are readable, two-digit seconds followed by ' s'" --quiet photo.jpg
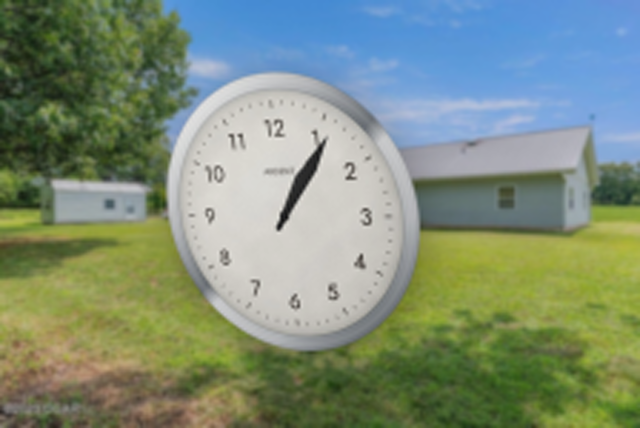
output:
1 h 06 min
